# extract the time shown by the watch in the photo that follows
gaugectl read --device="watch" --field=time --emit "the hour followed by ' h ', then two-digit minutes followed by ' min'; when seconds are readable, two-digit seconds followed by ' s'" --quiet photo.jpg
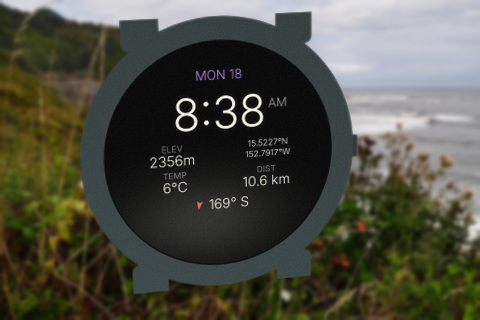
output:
8 h 38 min
